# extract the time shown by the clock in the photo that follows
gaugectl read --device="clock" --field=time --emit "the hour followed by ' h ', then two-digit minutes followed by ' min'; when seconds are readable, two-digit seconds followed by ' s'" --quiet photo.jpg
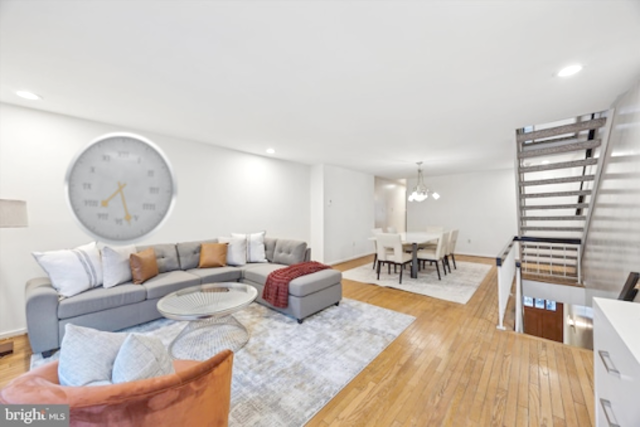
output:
7 h 27 min
